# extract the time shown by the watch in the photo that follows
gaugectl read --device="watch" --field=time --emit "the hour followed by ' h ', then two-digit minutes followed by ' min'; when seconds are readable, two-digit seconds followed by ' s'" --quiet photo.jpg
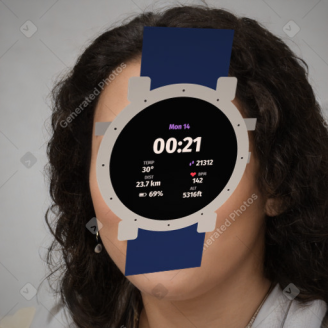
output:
0 h 21 min
